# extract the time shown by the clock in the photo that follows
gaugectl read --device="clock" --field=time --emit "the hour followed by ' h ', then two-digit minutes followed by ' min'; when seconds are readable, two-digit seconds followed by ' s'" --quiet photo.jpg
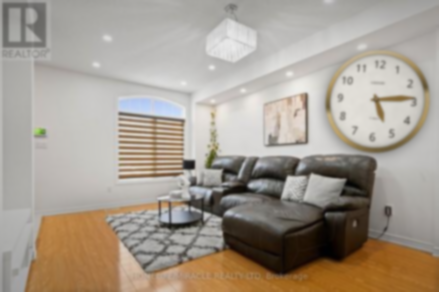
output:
5 h 14 min
